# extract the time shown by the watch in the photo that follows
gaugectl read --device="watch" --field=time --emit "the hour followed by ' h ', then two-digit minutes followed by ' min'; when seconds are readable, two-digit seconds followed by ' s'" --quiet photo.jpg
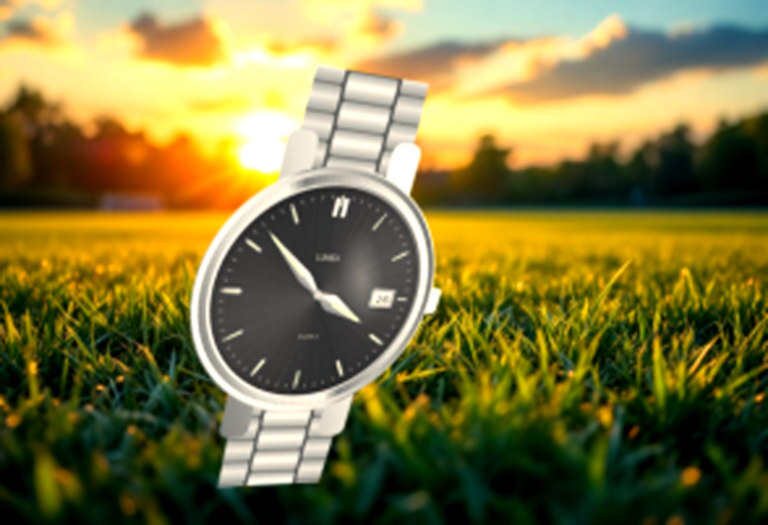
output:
3 h 52 min
